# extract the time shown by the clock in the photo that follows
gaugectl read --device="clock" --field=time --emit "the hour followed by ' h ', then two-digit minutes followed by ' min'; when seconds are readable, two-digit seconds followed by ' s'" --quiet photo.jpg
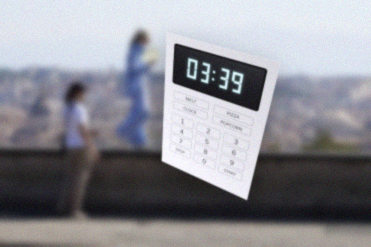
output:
3 h 39 min
